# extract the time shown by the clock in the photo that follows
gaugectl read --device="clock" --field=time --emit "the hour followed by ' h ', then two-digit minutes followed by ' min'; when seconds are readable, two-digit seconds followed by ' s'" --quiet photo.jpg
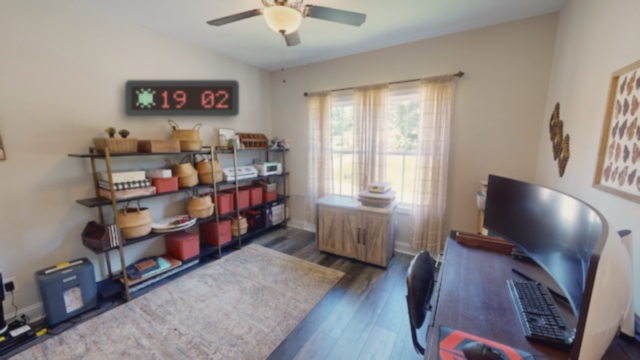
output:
19 h 02 min
